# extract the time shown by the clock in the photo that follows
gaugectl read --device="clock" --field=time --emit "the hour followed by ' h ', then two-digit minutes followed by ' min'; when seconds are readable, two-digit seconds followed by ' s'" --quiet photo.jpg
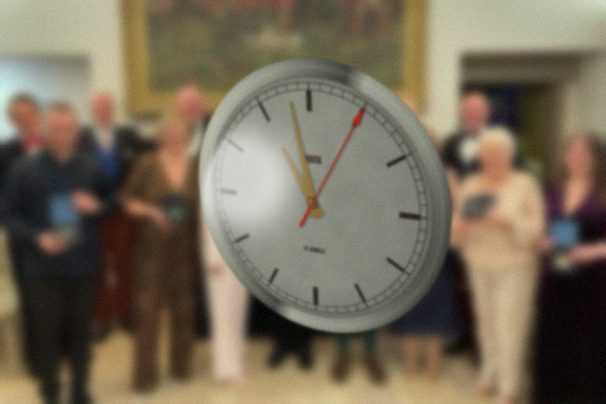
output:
10 h 58 min 05 s
